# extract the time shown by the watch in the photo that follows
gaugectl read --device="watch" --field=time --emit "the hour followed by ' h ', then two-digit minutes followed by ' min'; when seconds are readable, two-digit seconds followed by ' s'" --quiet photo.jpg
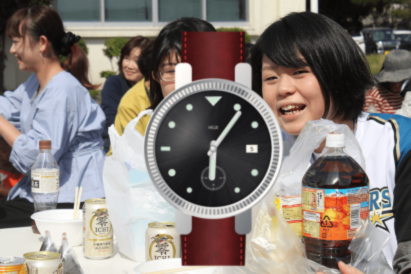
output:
6 h 06 min
